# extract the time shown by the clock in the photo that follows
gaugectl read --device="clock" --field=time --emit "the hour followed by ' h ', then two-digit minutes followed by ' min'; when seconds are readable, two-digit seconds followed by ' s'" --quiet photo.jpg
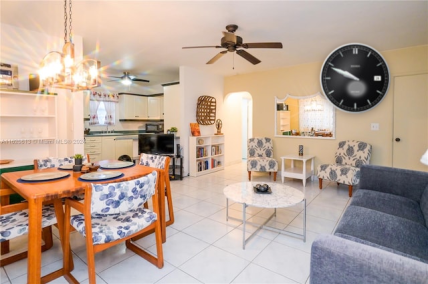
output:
9 h 49 min
